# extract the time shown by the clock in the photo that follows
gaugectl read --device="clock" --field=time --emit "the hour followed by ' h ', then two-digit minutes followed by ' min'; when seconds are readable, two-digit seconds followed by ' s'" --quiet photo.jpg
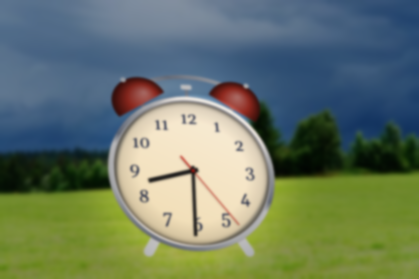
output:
8 h 30 min 24 s
